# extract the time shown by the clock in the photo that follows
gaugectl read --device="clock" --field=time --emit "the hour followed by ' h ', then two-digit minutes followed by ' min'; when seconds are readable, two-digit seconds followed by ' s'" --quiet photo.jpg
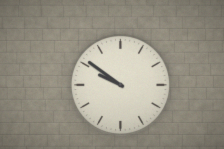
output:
9 h 51 min
